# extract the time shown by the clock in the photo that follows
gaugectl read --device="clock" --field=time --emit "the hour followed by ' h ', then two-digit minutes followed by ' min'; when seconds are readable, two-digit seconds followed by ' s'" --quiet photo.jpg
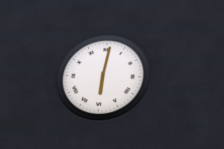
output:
6 h 01 min
